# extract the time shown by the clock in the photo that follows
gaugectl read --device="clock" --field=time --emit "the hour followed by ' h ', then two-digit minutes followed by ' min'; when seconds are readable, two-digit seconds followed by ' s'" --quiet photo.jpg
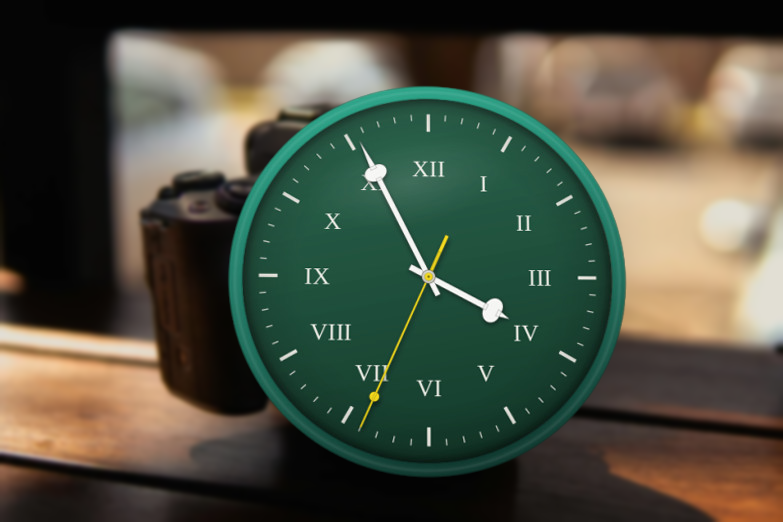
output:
3 h 55 min 34 s
